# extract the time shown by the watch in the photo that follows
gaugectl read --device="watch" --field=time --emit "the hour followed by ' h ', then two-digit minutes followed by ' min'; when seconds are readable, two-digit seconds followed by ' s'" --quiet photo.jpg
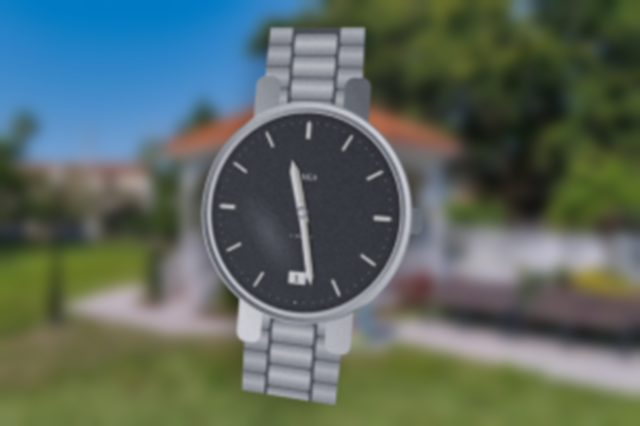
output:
11 h 28 min
